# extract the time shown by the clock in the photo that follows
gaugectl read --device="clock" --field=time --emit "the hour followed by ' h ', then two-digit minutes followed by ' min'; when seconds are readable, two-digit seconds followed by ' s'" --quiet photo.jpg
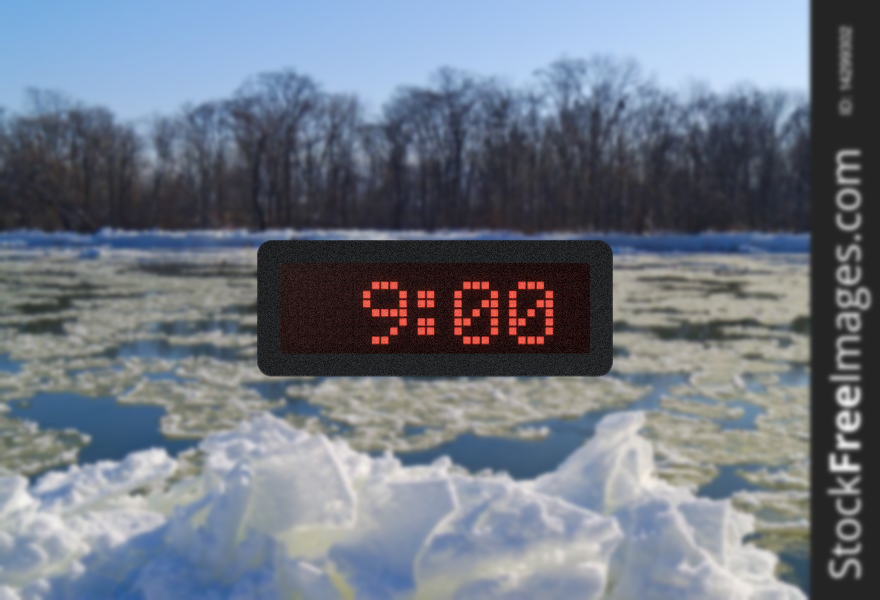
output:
9 h 00 min
